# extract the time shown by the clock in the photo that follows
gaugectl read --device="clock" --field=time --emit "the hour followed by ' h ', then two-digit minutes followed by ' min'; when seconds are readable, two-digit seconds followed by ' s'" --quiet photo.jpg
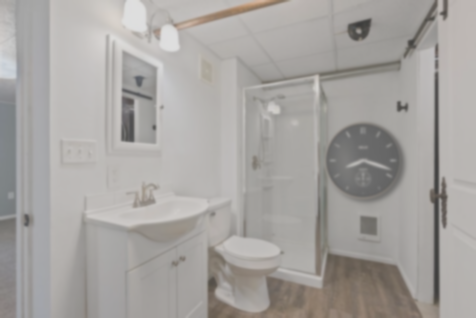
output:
8 h 18 min
